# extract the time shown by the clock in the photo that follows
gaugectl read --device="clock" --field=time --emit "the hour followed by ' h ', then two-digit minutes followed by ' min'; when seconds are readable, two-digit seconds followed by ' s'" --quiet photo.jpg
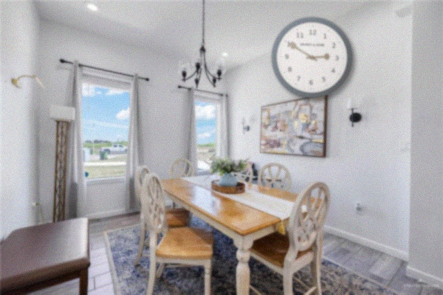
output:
2 h 50 min
